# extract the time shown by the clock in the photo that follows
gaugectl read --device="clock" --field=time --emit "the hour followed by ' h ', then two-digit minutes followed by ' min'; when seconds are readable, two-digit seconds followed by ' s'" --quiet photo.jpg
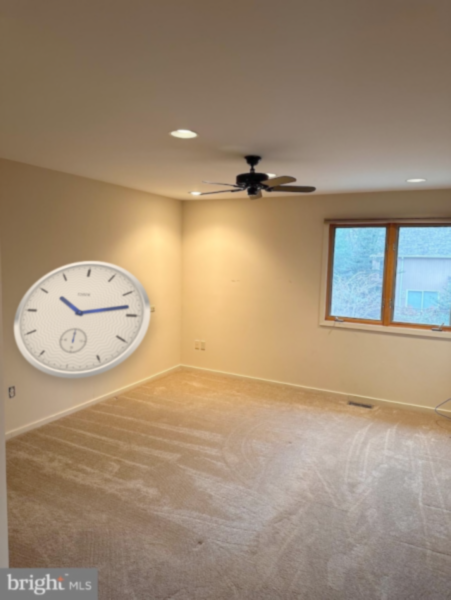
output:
10 h 13 min
